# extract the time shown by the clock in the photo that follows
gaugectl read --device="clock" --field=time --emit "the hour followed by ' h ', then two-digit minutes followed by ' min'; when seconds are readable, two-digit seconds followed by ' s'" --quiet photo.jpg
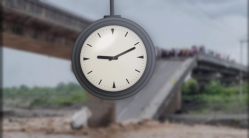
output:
9 h 11 min
